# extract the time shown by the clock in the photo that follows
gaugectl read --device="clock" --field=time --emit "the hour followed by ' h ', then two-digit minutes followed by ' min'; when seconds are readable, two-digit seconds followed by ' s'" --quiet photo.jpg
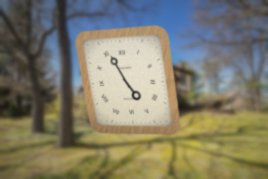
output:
4 h 56 min
